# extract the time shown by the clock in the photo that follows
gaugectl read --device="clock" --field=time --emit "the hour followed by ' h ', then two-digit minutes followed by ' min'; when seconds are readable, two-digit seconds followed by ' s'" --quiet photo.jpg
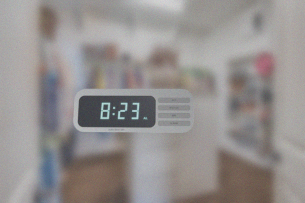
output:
8 h 23 min
